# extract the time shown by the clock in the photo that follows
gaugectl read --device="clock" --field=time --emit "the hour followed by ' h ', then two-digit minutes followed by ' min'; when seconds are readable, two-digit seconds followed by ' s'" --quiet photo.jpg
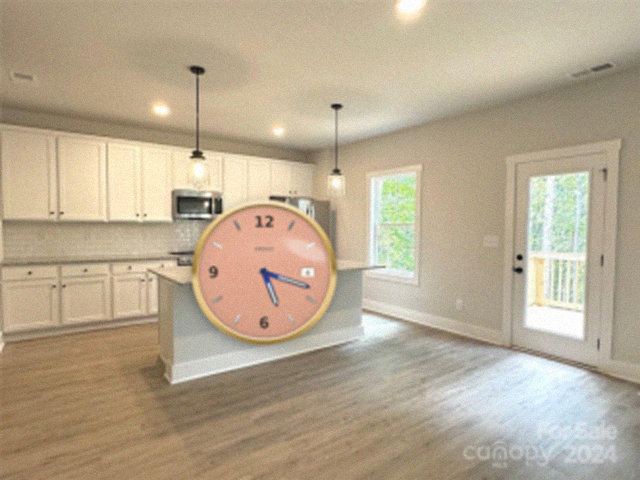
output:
5 h 18 min
